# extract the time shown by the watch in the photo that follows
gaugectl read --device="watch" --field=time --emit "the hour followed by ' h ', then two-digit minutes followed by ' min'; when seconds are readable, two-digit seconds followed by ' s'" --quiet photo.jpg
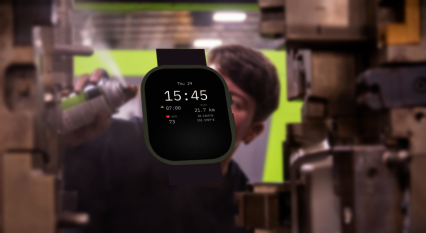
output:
15 h 45 min
